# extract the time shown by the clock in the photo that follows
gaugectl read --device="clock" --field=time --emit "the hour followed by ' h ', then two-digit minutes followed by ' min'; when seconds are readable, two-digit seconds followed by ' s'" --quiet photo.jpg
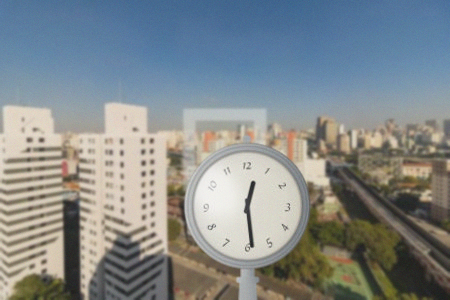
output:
12 h 29 min
